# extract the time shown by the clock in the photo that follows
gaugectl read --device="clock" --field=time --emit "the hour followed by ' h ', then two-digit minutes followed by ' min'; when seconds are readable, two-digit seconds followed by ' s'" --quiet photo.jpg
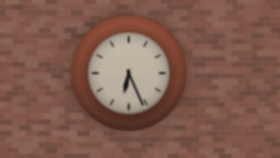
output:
6 h 26 min
